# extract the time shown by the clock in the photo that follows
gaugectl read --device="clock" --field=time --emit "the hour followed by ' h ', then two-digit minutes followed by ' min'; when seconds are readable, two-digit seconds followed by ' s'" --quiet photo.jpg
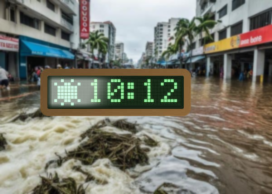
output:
10 h 12 min
